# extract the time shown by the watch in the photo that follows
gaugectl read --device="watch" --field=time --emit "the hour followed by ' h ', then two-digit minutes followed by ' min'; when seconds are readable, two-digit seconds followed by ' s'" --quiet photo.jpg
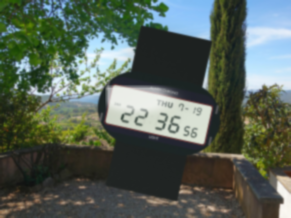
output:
22 h 36 min
